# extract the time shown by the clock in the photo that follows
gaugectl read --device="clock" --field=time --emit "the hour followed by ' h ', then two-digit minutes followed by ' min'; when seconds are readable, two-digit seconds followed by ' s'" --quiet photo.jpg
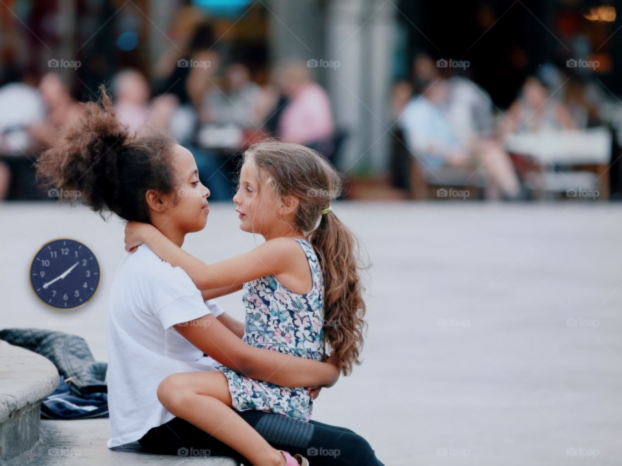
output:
1 h 40 min
